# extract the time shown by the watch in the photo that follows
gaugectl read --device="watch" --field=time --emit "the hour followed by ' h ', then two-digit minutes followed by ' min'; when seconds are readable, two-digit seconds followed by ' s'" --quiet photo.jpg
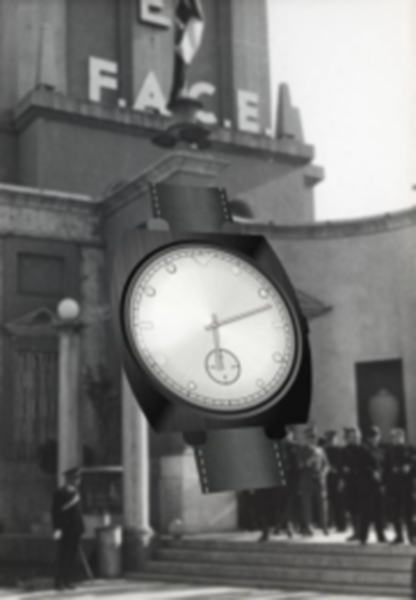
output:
6 h 12 min
